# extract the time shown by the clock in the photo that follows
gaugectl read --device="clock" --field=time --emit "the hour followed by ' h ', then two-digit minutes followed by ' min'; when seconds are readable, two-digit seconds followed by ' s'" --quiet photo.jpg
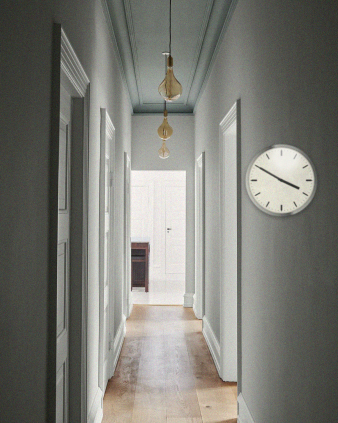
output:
3 h 50 min
